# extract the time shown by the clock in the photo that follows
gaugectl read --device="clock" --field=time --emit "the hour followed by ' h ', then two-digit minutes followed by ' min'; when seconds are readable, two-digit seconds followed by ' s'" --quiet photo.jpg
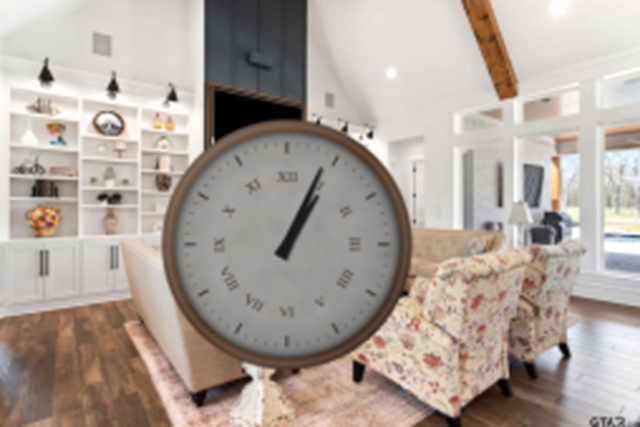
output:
1 h 04 min
